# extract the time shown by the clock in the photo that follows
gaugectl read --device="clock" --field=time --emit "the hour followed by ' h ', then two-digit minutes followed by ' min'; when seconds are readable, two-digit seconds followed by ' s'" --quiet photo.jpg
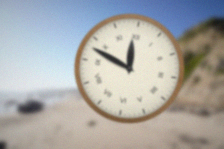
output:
11 h 48 min
